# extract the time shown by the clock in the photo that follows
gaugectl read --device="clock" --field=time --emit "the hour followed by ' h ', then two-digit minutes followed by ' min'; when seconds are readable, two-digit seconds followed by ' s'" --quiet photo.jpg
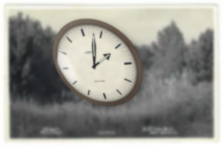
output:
2 h 03 min
